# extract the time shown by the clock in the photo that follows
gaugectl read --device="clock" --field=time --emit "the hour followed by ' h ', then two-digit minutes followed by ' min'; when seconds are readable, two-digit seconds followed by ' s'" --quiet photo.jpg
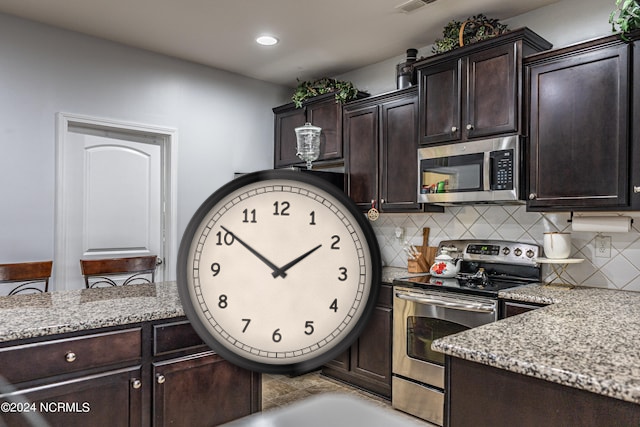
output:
1 h 51 min
